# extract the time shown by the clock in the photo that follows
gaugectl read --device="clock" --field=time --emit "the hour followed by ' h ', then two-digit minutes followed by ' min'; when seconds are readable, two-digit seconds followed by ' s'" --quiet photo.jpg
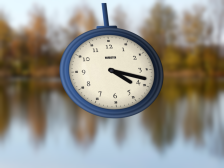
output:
4 h 18 min
